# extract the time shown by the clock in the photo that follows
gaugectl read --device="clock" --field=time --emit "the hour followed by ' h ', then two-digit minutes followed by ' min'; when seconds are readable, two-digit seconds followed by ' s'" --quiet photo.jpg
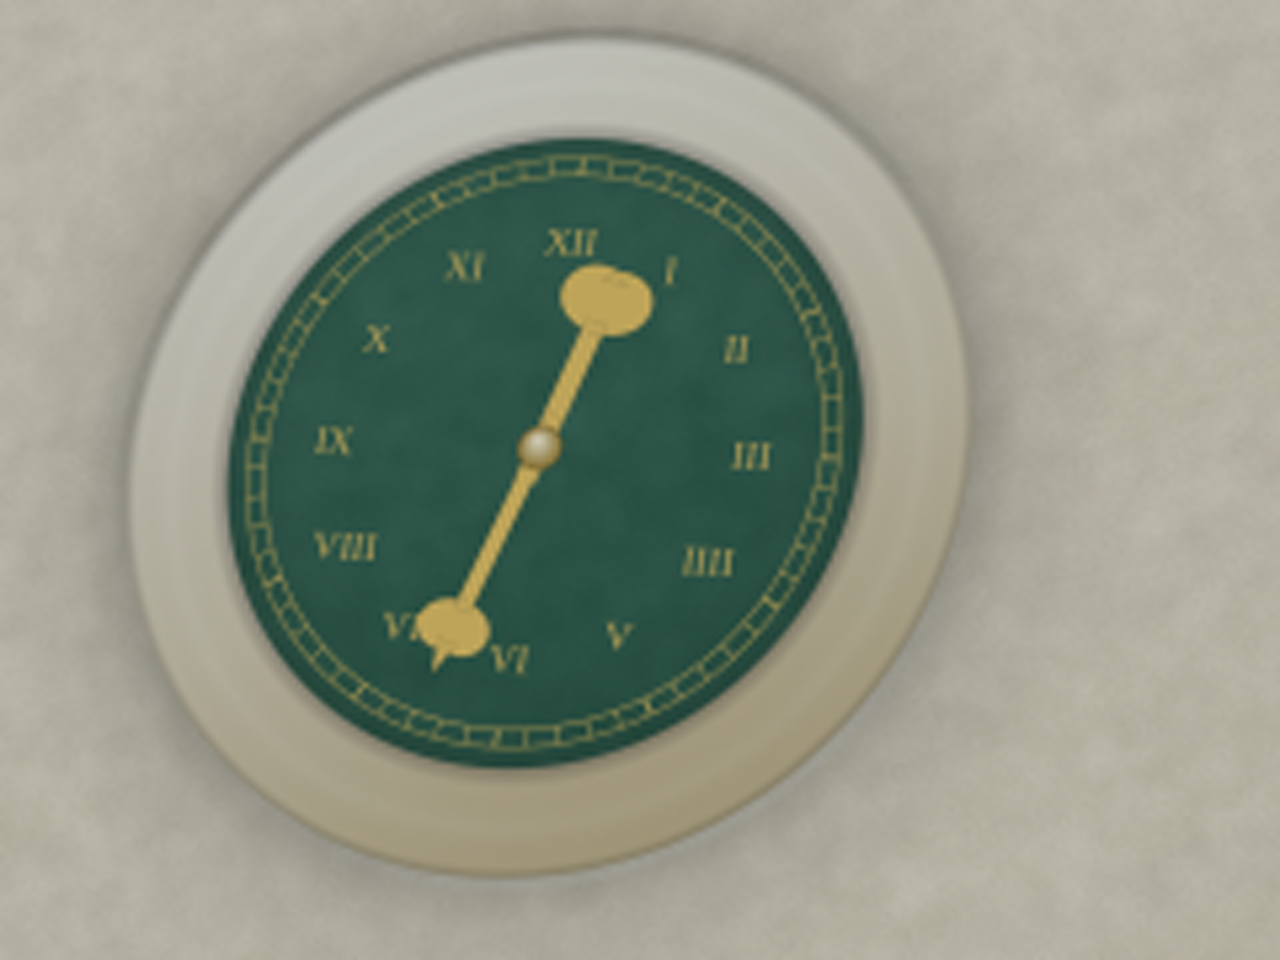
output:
12 h 33 min
